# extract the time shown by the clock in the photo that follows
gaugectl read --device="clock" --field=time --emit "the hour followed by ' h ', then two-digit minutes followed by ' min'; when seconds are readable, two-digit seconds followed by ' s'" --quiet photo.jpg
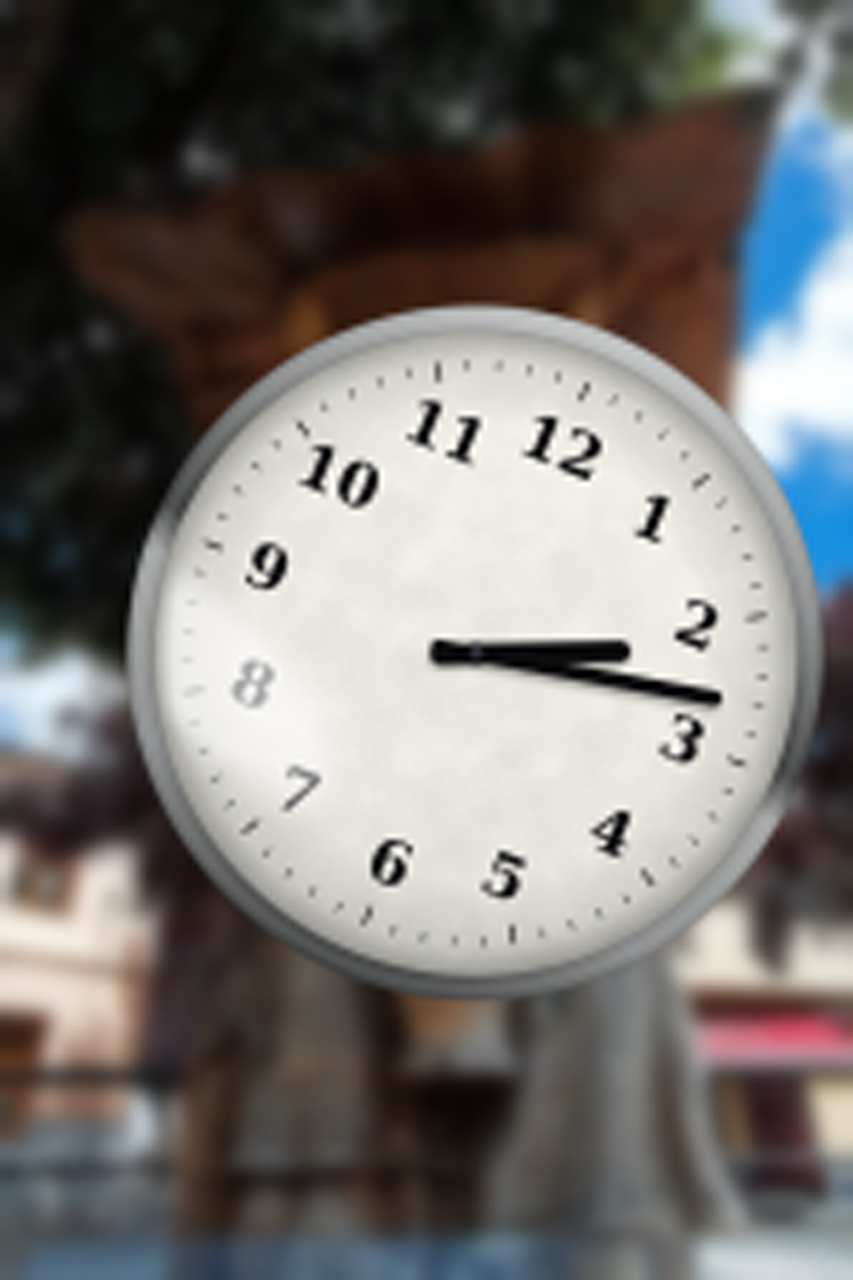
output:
2 h 13 min
